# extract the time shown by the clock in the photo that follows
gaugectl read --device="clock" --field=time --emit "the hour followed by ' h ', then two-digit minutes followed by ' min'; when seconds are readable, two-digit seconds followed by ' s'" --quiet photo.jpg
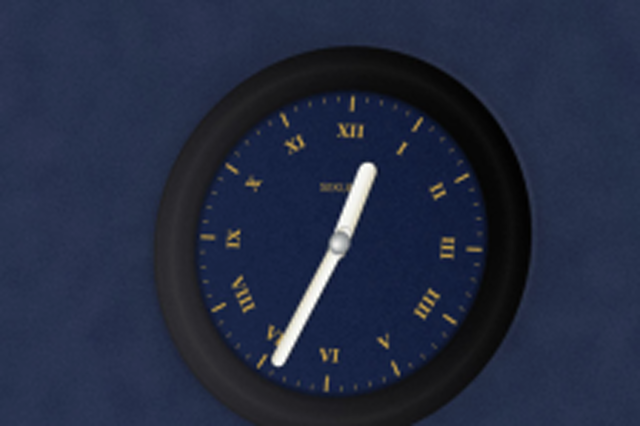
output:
12 h 34 min
